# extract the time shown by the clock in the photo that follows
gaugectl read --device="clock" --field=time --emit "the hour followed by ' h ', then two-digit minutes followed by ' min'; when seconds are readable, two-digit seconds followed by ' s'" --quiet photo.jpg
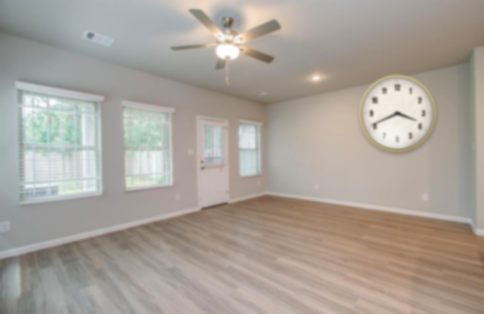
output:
3 h 41 min
